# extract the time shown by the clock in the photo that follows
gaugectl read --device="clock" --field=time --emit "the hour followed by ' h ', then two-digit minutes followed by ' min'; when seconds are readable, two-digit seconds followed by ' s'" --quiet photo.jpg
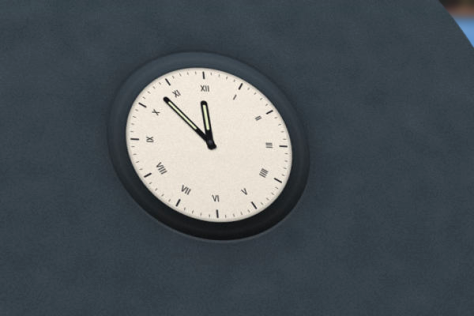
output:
11 h 53 min
